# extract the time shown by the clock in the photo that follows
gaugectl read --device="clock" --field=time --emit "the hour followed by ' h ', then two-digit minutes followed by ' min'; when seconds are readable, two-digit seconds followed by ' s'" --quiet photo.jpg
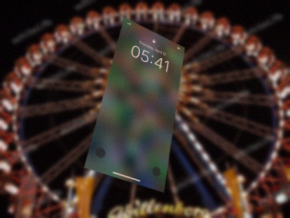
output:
5 h 41 min
